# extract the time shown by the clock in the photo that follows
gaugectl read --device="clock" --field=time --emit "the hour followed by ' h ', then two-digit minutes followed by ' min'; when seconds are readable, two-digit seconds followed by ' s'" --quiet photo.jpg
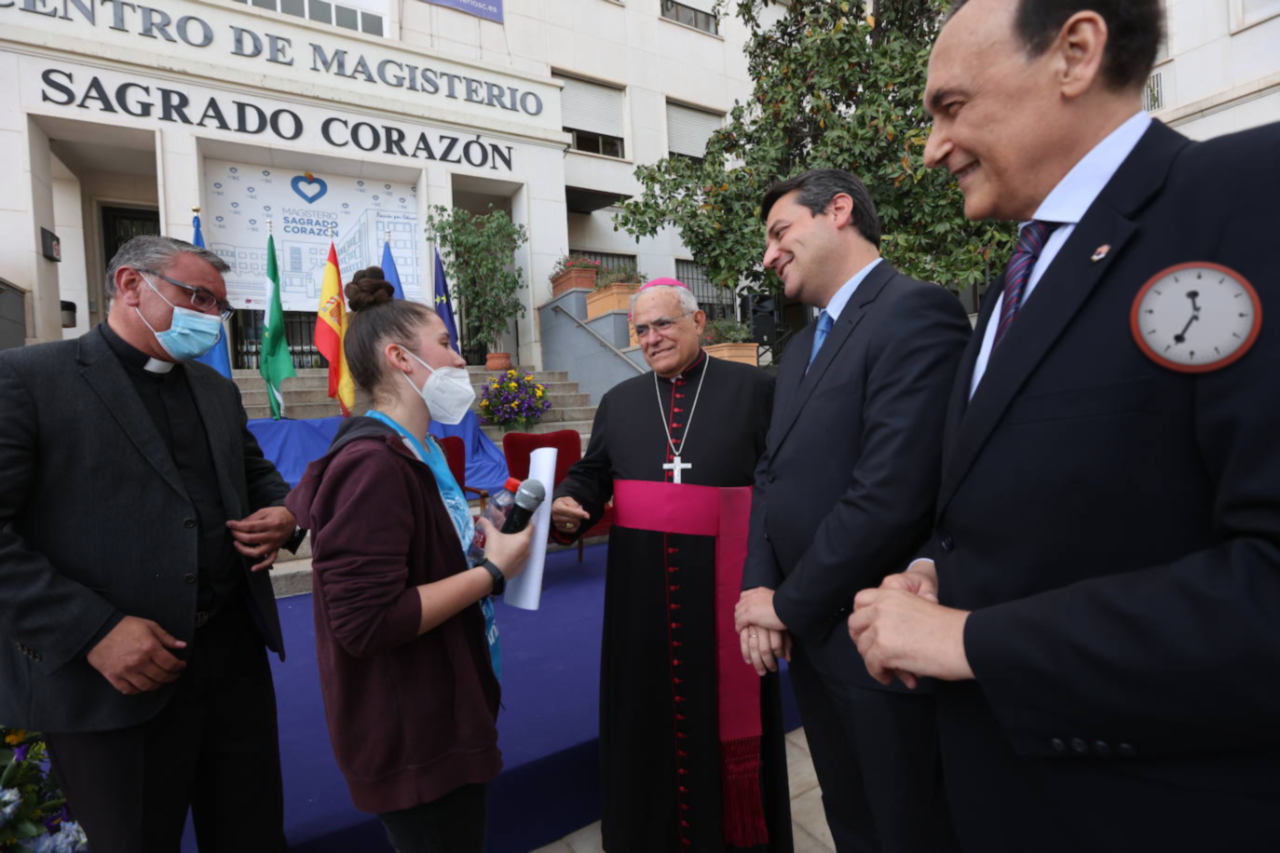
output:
11 h 34 min
